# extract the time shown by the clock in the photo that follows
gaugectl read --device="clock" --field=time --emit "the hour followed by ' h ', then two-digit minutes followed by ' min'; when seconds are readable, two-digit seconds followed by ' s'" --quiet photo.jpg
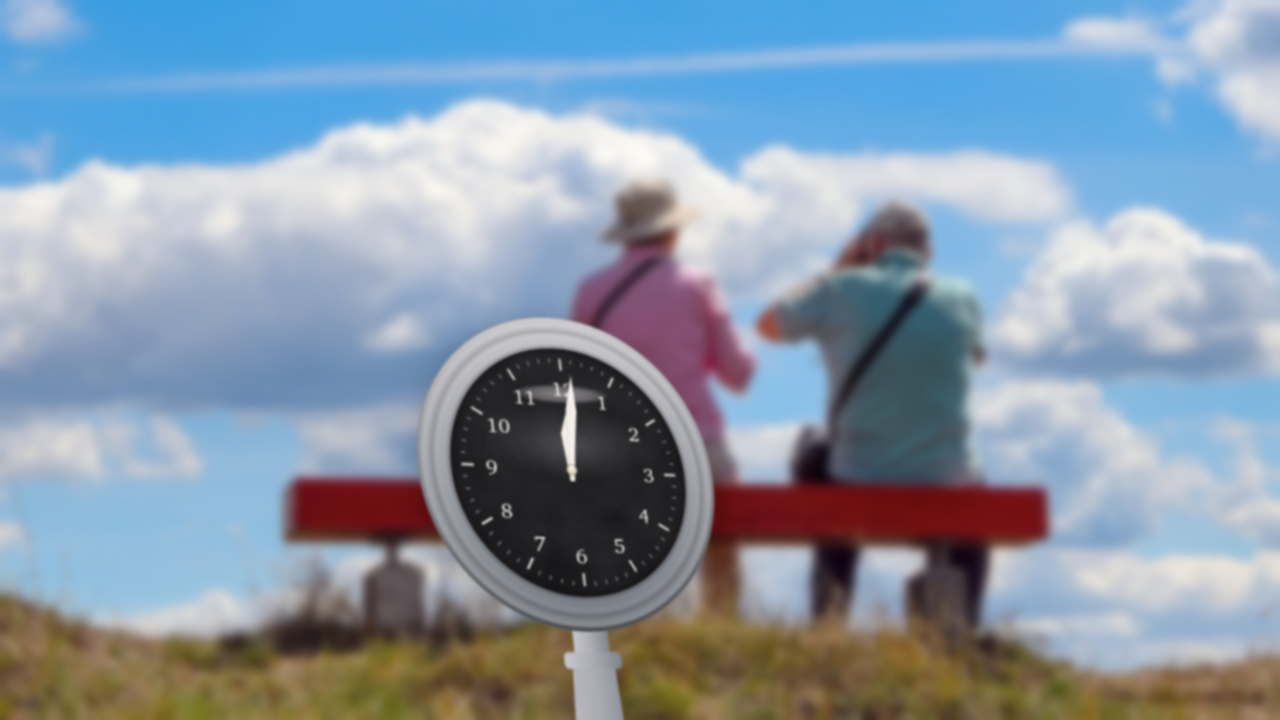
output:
12 h 01 min
